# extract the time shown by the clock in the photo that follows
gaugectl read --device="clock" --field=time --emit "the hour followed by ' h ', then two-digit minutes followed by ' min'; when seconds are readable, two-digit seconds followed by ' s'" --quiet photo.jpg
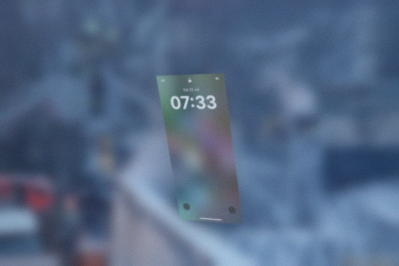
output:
7 h 33 min
